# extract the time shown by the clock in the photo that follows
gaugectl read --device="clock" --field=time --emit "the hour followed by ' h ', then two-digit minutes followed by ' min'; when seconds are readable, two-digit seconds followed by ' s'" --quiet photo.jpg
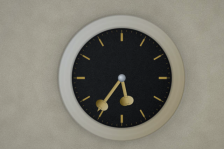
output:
5 h 36 min
